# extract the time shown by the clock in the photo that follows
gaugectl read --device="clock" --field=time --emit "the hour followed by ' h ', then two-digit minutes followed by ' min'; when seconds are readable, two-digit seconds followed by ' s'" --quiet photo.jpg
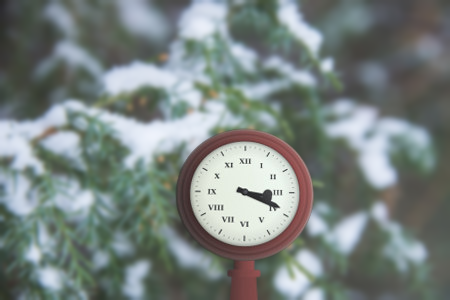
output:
3 h 19 min
